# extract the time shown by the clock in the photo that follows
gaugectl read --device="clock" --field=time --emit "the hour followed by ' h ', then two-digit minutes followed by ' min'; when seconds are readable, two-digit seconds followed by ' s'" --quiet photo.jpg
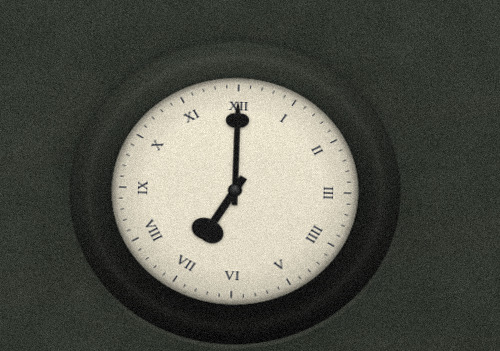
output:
7 h 00 min
